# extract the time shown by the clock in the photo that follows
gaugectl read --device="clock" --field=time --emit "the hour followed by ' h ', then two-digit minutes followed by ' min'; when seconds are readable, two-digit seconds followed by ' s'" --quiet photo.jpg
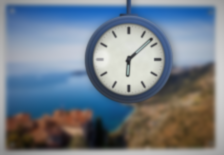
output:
6 h 08 min
